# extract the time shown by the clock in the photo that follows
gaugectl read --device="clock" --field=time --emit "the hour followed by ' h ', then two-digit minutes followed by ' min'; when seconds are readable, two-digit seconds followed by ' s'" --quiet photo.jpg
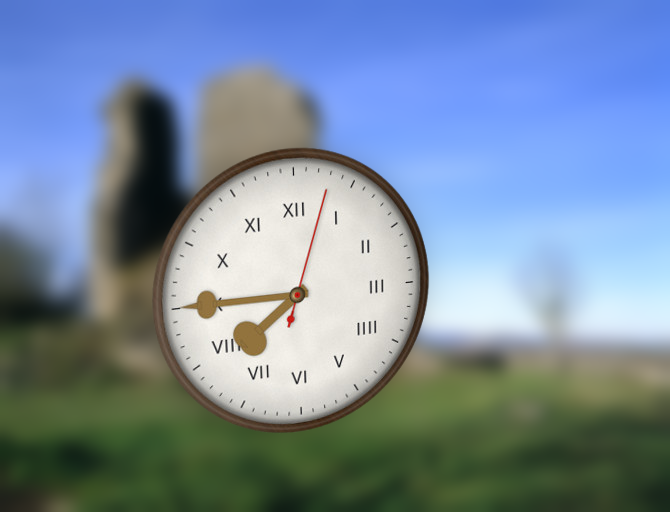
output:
7 h 45 min 03 s
